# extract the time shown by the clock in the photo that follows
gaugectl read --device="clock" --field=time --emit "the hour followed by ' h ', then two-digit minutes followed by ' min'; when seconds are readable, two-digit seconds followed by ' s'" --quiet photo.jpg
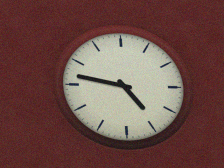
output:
4 h 47 min
